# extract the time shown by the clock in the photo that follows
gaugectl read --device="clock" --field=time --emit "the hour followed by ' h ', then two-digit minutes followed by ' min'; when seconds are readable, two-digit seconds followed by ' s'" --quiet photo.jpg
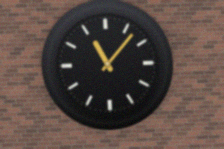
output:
11 h 07 min
